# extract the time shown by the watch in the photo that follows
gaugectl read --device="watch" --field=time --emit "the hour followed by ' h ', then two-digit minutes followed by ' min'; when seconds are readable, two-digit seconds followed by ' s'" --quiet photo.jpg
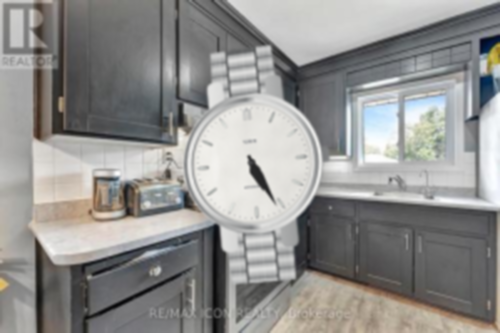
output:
5 h 26 min
